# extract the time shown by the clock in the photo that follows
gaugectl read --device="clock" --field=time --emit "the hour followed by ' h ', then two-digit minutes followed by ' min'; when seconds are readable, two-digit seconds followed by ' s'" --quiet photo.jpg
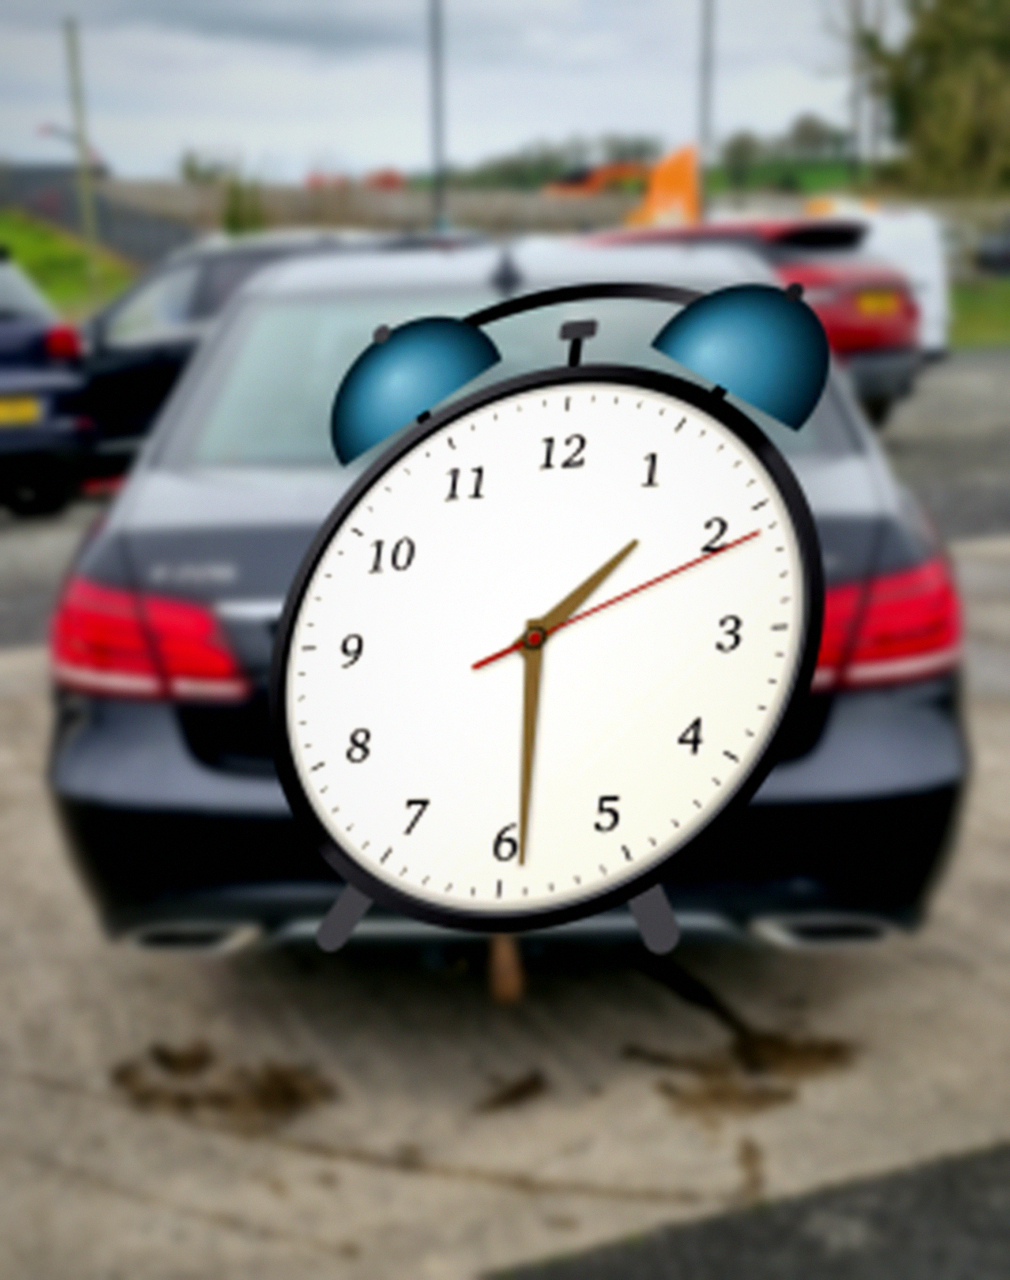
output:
1 h 29 min 11 s
